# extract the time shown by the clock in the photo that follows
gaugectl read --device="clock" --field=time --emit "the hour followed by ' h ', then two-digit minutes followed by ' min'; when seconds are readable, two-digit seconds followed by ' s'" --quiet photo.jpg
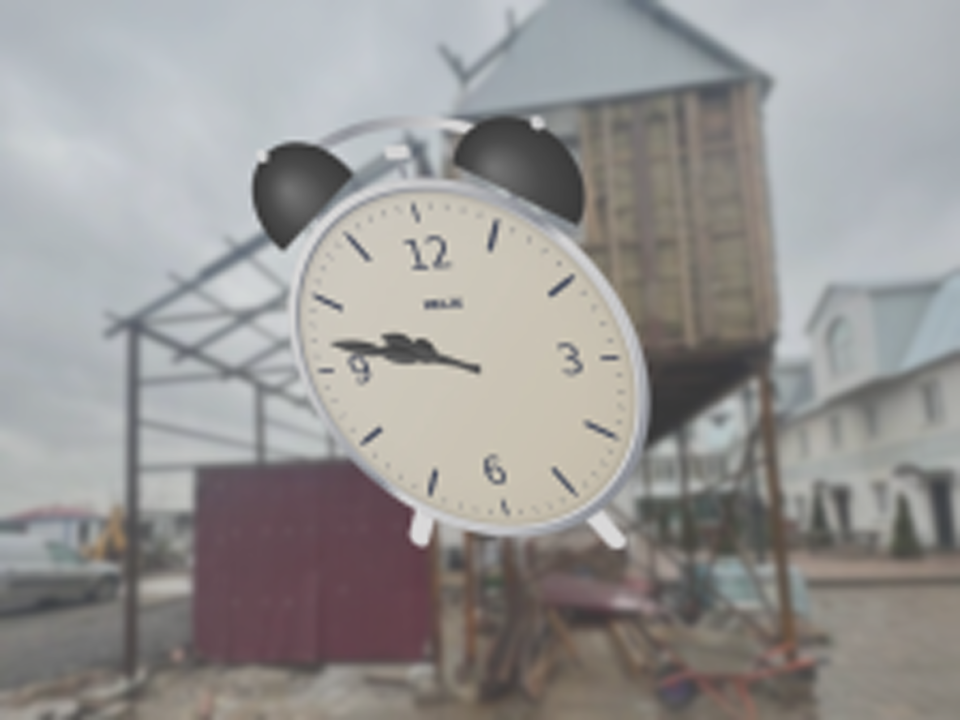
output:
9 h 47 min
